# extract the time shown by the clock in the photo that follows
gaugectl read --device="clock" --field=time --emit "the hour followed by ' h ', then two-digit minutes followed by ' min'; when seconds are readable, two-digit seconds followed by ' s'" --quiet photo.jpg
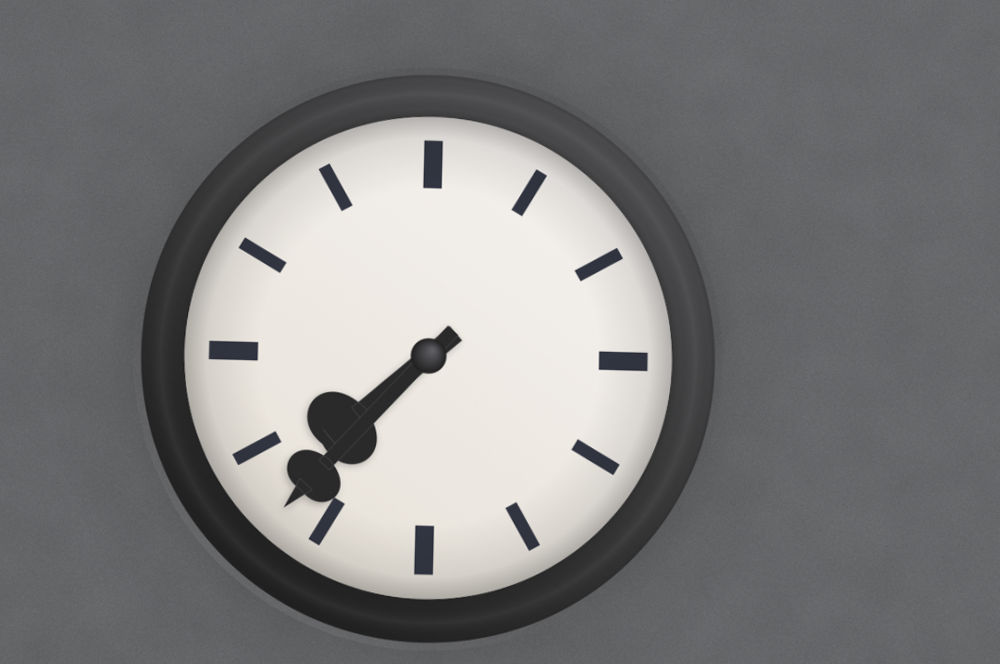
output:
7 h 37 min
